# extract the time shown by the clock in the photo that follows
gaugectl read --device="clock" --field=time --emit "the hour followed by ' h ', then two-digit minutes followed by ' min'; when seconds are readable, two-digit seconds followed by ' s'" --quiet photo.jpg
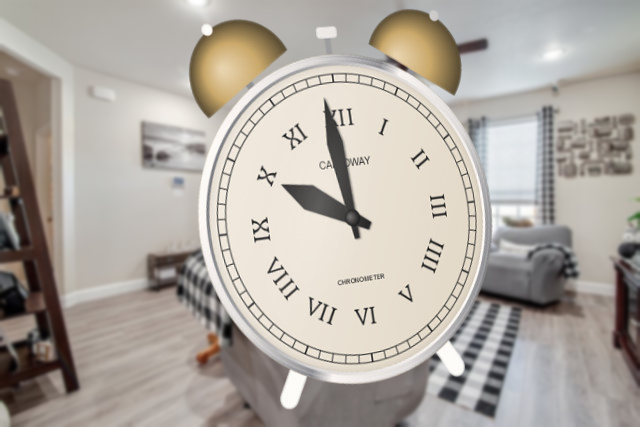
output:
9 h 59 min
